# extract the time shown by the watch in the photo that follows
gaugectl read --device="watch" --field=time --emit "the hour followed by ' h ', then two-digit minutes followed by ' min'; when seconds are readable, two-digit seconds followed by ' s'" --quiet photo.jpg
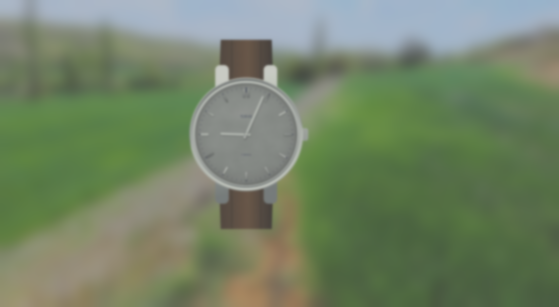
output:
9 h 04 min
